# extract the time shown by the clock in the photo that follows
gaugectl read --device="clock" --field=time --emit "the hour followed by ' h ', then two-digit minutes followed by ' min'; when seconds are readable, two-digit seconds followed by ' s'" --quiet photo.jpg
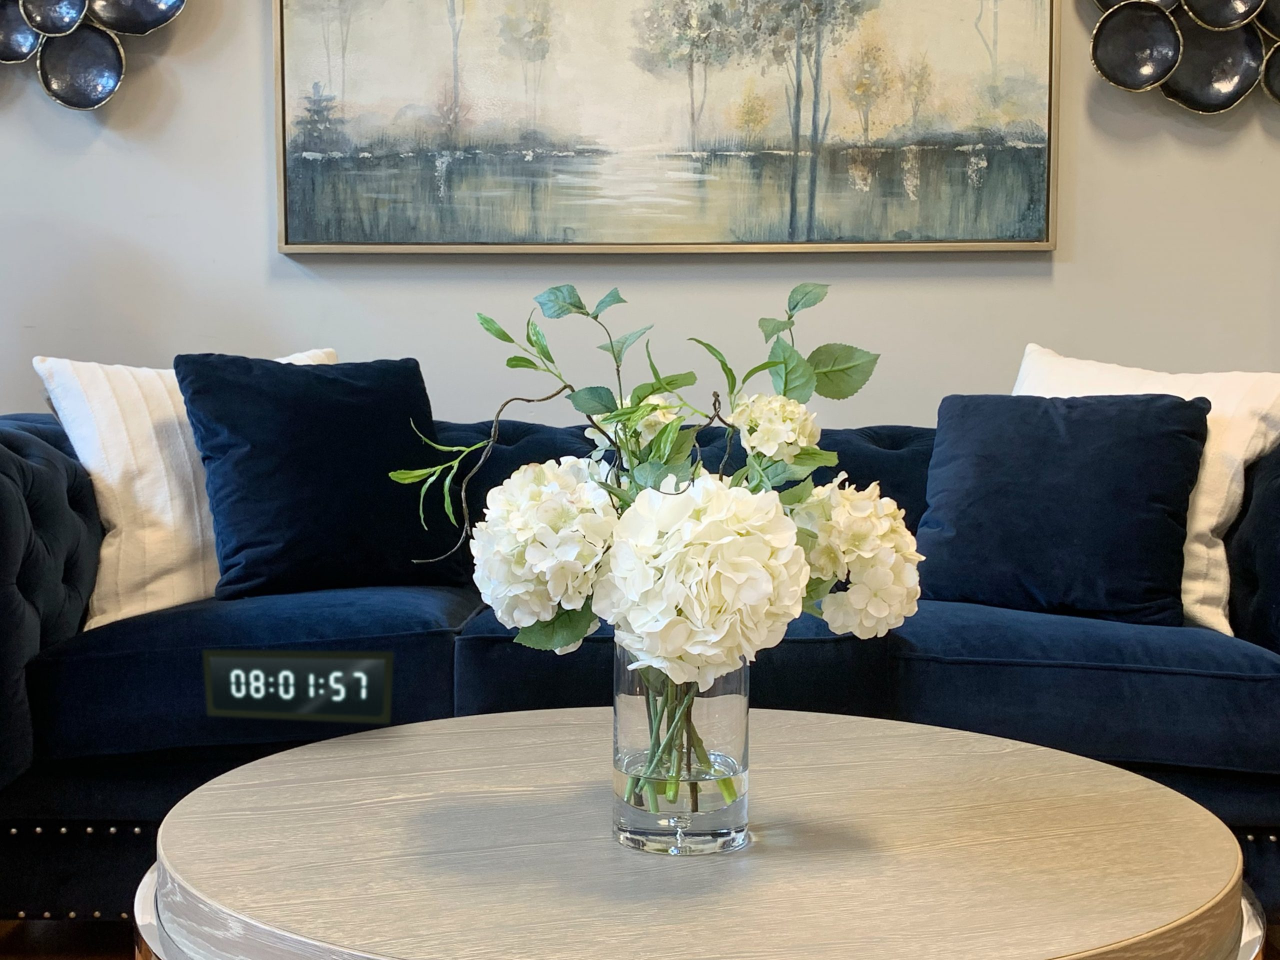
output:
8 h 01 min 57 s
